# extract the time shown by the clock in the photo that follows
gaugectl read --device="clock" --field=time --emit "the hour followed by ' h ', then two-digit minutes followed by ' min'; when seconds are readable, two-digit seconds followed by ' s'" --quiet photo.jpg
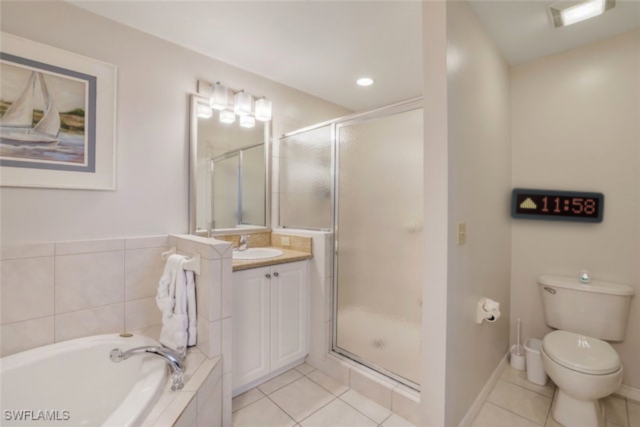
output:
11 h 58 min
